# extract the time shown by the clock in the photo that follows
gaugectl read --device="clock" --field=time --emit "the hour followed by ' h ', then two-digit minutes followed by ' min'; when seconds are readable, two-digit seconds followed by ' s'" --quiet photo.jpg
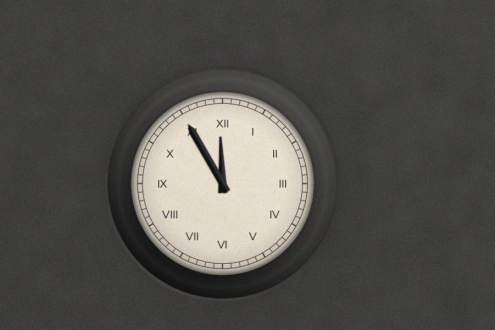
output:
11 h 55 min
